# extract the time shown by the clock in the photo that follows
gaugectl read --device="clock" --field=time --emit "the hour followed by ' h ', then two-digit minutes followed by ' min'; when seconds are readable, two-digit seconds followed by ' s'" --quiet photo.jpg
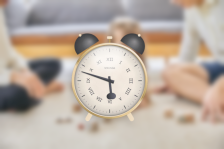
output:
5 h 48 min
